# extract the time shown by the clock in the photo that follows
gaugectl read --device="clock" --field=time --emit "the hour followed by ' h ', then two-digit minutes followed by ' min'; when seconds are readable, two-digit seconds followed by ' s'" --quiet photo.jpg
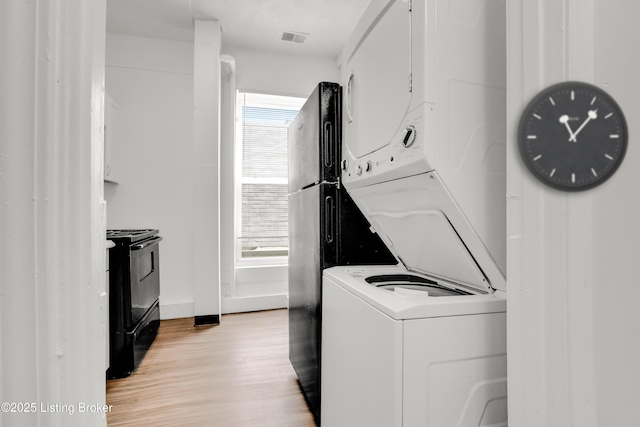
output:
11 h 07 min
